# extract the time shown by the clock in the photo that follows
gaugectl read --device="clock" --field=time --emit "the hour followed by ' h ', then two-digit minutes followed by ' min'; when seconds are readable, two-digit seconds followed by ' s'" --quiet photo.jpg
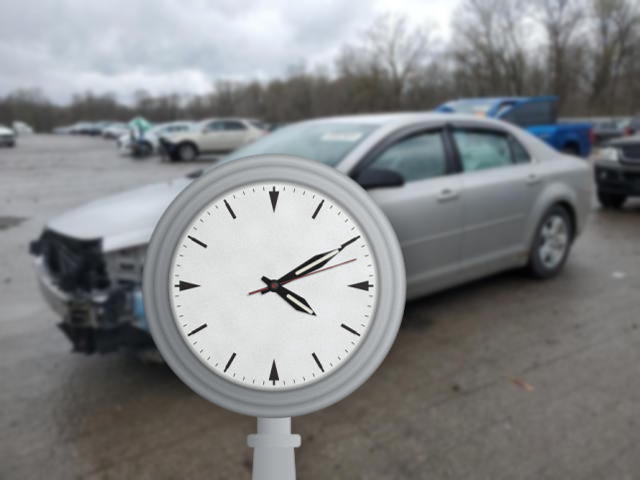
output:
4 h 10 min 12 s
